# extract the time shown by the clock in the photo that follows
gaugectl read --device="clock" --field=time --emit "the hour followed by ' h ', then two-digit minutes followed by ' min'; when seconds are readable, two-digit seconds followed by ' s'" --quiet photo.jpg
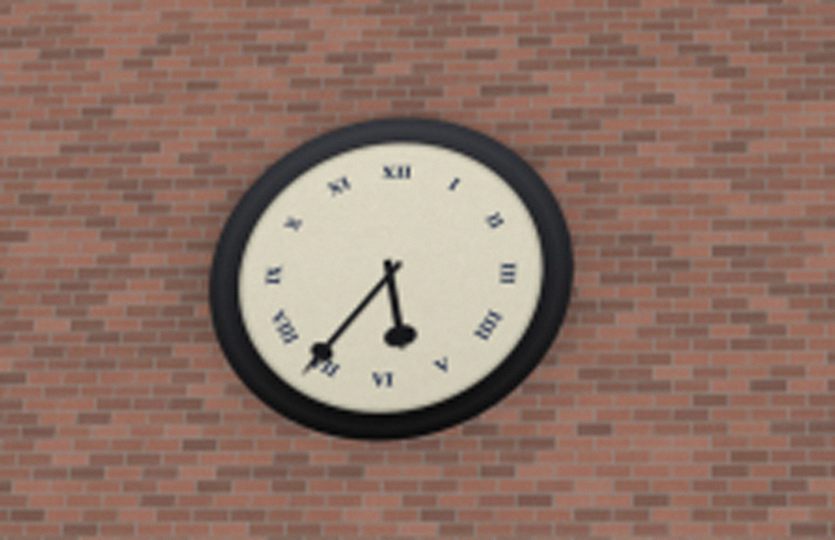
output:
5 h 36 min
